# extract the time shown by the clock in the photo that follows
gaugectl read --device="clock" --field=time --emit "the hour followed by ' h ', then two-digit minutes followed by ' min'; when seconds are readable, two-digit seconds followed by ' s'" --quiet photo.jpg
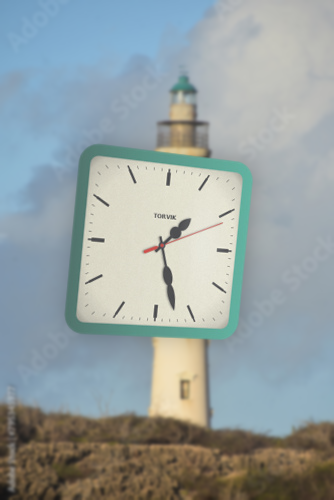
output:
1 h 27 min 11 s
